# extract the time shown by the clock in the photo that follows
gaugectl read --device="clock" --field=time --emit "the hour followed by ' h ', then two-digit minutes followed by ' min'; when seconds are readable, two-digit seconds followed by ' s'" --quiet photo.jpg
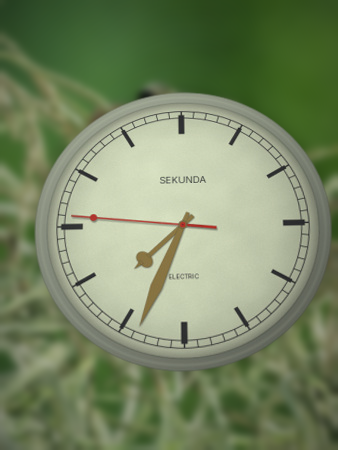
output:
7 h 33 min 46 s
